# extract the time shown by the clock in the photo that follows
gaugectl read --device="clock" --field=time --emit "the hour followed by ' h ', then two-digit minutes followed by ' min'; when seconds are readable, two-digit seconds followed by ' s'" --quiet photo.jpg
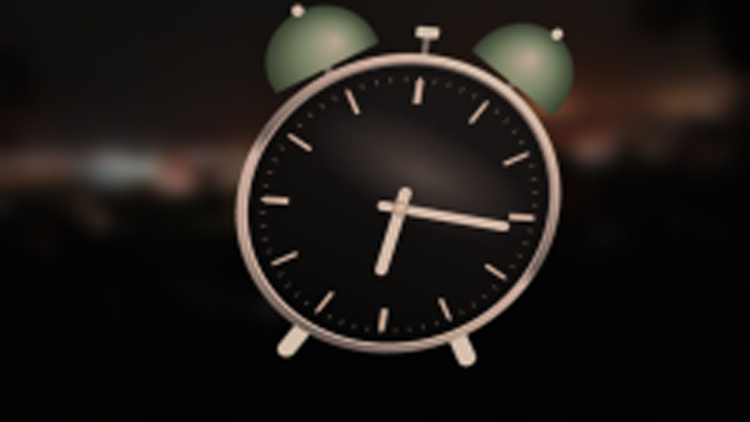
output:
6 h 16 min
